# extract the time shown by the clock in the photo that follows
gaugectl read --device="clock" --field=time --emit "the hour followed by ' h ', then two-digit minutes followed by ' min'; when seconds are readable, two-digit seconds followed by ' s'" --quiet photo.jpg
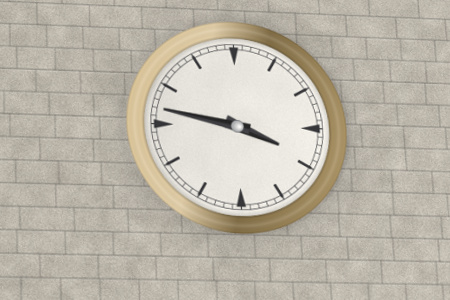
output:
3 h 47 min
